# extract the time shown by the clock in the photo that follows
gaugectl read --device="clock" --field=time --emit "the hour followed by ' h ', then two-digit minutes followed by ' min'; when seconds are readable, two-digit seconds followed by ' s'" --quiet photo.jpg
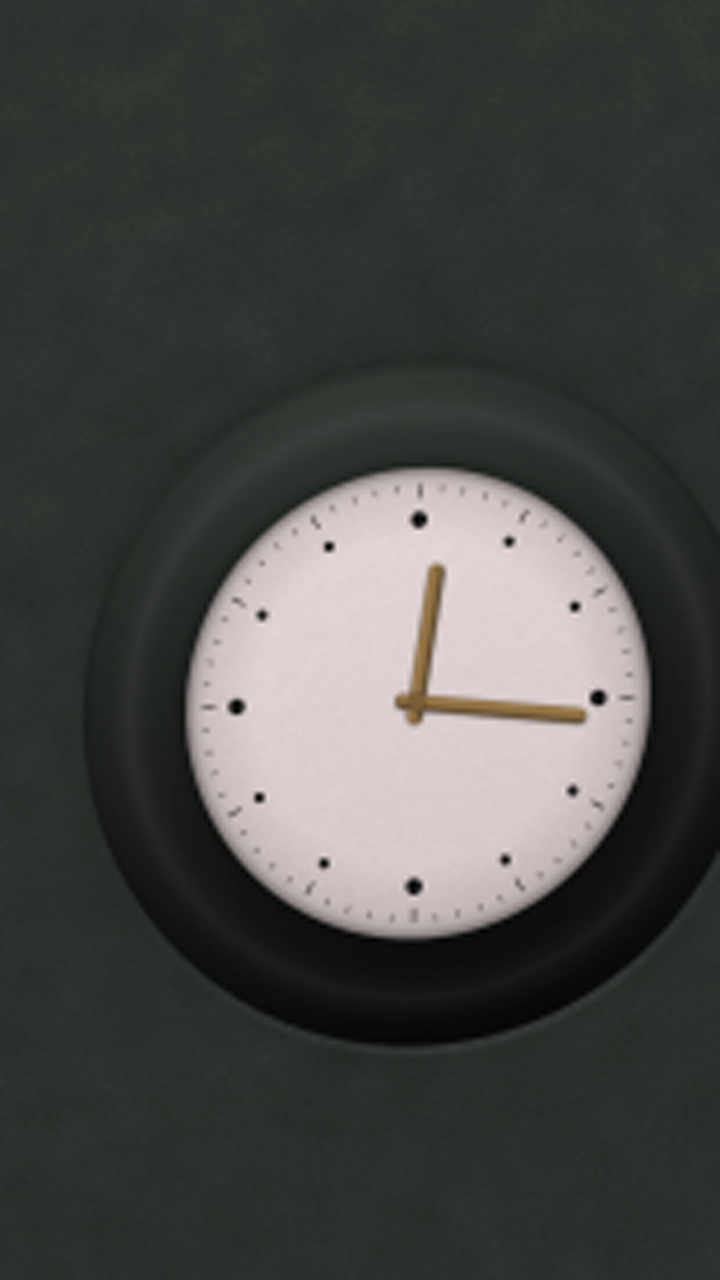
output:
12 h 16 min
